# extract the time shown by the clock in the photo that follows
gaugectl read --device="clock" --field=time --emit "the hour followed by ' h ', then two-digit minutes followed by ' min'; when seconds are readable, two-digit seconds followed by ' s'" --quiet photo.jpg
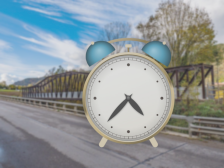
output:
4 h 37 min
